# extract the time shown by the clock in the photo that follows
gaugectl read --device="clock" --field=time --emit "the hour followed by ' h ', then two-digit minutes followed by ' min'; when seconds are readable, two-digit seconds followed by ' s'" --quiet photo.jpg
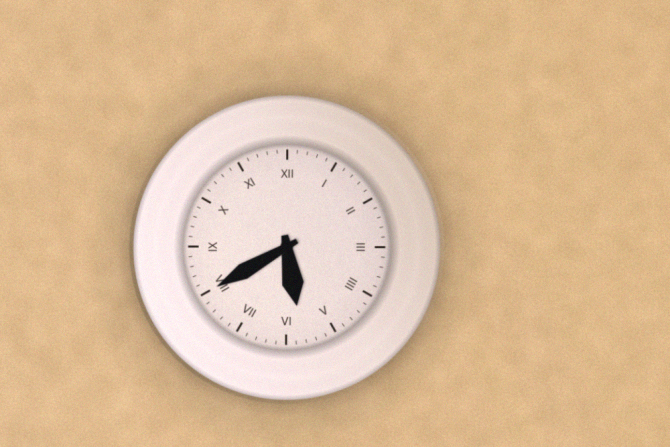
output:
5 h 40 min
